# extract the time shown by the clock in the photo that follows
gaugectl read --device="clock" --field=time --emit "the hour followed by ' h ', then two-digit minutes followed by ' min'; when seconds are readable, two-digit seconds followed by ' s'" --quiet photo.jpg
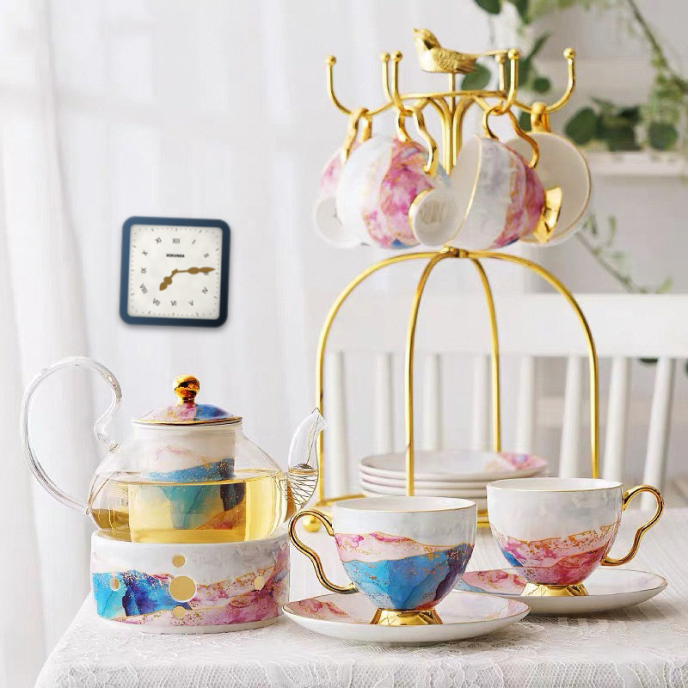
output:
7 h 14 min
